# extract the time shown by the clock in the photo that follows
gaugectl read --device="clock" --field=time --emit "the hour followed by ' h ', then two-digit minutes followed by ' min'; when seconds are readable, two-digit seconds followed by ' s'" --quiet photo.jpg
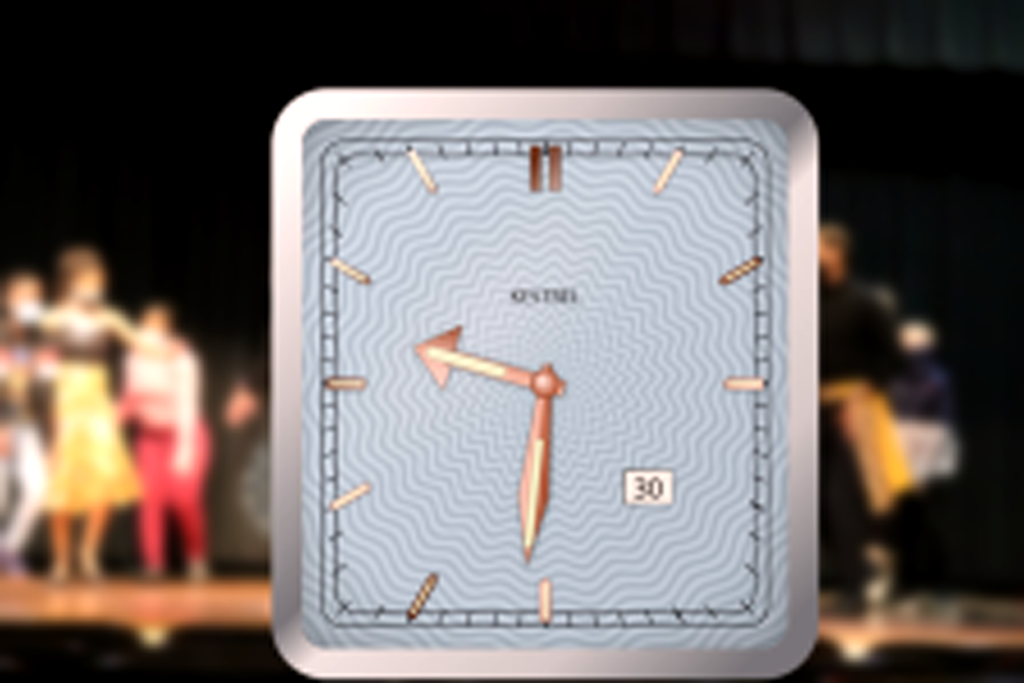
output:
9 h 31 min
